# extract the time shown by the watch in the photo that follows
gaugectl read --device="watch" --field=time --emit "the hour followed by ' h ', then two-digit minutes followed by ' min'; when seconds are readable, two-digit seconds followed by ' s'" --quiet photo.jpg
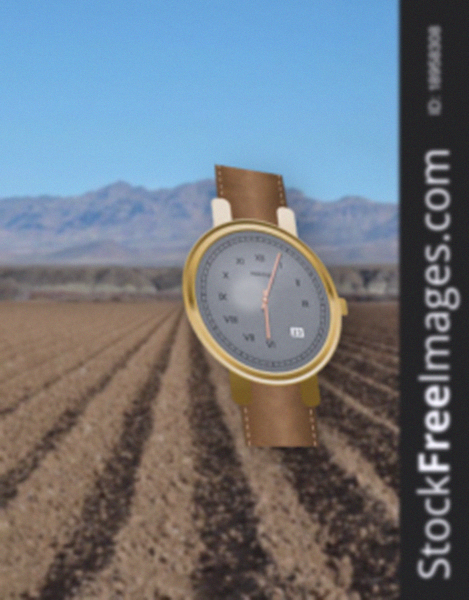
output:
6 h 04 min
